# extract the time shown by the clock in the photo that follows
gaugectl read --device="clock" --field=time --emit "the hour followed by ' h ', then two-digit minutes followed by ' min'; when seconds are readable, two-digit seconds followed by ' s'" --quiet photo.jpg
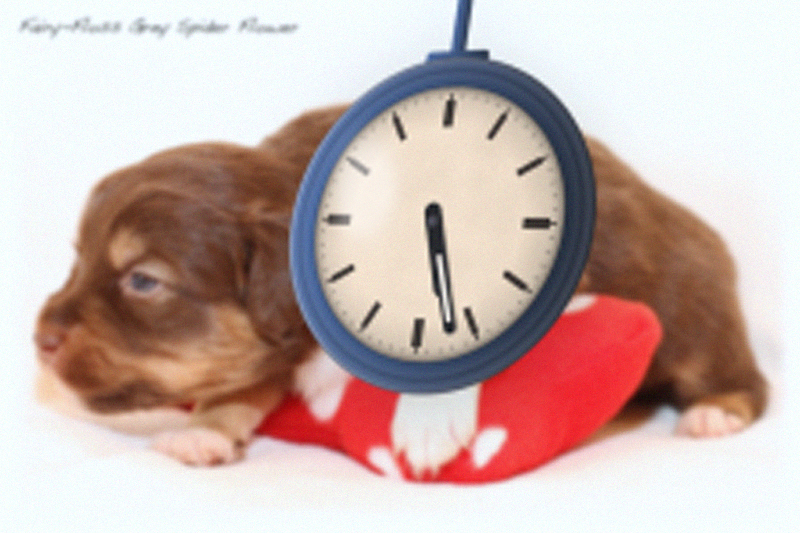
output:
5 h 27 min
